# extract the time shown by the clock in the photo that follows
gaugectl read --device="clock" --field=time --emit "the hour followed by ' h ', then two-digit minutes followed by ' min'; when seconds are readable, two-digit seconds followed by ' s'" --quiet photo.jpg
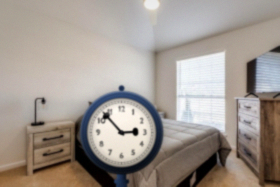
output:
2 h 53 min
